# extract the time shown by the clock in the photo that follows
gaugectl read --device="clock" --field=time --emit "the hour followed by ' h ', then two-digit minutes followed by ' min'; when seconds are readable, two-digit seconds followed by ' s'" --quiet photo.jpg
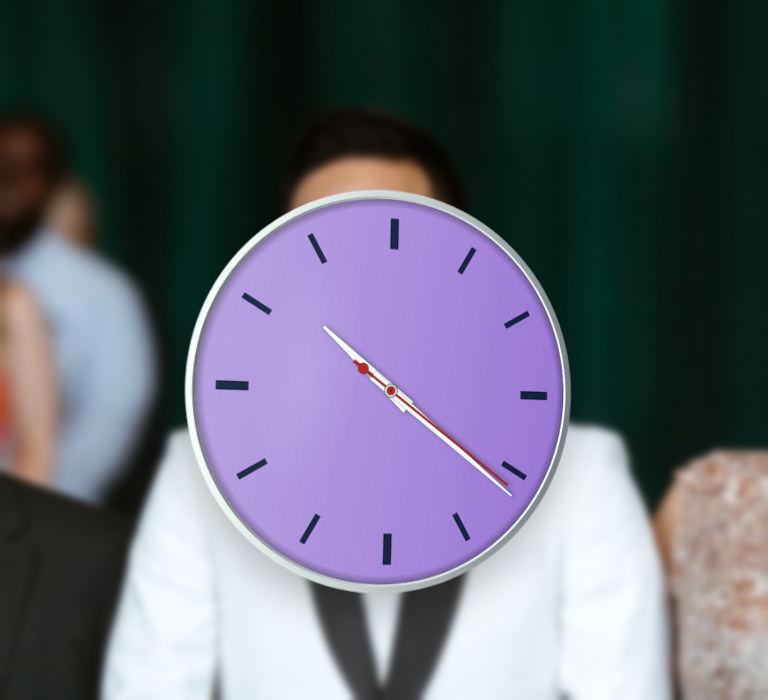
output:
10 h 21 min 21 s
